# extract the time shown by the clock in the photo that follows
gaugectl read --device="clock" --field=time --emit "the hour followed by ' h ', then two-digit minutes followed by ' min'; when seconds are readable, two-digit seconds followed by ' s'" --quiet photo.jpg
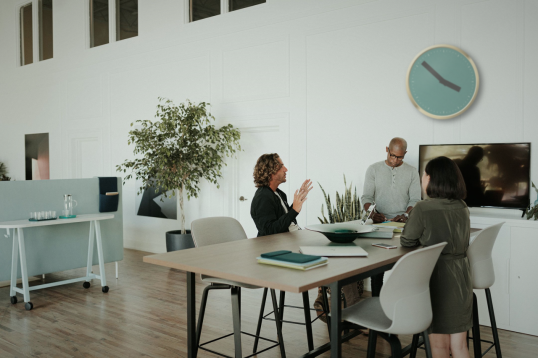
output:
3 h 52 min
